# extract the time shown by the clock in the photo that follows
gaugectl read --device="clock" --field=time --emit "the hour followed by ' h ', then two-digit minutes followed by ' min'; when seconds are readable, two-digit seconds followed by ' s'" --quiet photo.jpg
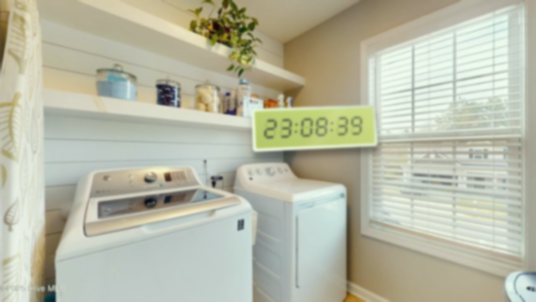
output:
23 h 08 min 39 s
